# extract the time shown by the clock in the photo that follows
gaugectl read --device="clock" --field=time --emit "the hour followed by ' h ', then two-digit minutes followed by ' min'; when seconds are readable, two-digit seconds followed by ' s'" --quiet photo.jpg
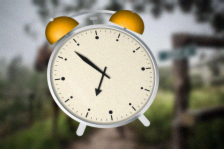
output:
6 h 53 min
